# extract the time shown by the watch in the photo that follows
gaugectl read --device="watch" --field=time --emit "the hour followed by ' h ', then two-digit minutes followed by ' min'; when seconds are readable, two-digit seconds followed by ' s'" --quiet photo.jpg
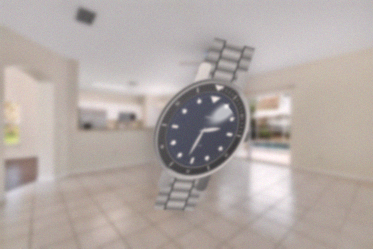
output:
2 h 32 min
